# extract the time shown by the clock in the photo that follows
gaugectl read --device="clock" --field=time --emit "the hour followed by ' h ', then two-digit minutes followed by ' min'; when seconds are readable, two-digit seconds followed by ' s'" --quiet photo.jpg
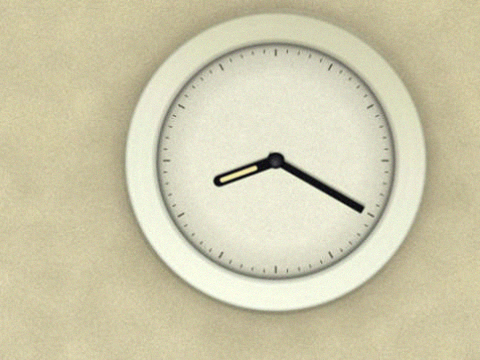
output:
8 h 20 min
